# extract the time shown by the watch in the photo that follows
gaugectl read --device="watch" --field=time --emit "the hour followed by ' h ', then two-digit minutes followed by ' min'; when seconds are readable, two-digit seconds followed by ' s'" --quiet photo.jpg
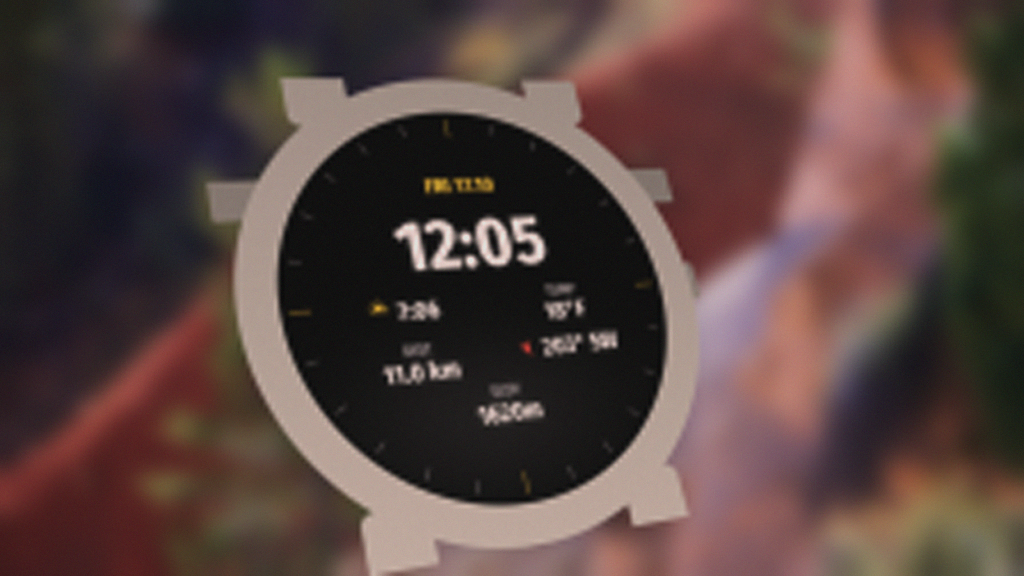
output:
12 h 05 min
